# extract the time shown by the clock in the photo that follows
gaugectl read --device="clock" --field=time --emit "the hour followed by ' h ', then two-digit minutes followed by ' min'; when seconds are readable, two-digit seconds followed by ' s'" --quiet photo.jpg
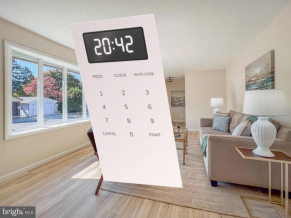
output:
20 h 42 min
